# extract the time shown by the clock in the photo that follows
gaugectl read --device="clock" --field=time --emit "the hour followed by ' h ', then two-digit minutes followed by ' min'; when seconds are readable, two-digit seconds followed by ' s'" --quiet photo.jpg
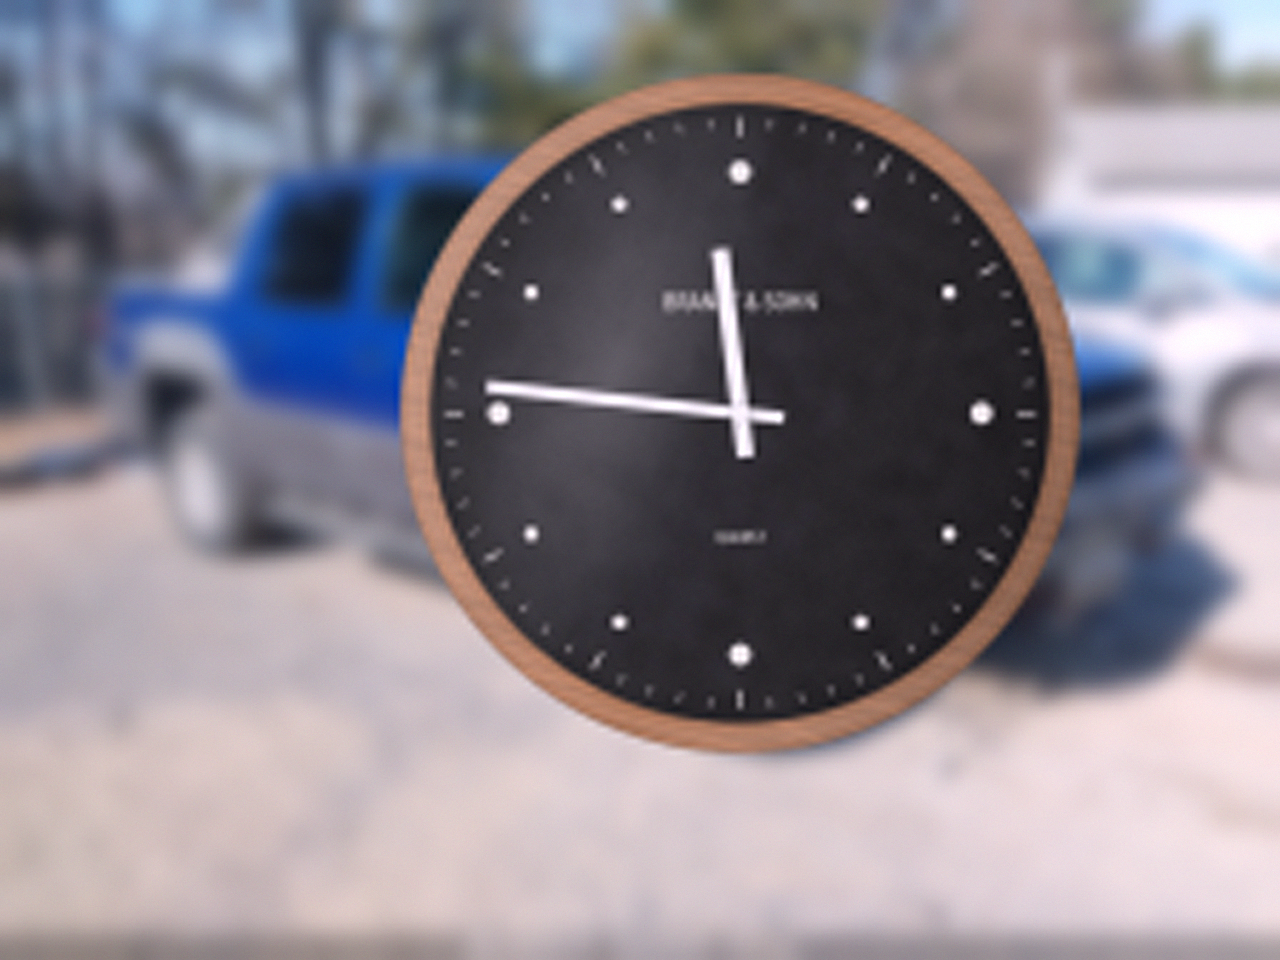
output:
11 h 46 min
